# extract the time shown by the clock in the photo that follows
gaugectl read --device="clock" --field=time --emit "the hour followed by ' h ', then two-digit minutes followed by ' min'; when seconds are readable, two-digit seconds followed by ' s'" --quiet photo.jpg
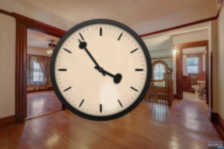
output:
3 h 54 min
